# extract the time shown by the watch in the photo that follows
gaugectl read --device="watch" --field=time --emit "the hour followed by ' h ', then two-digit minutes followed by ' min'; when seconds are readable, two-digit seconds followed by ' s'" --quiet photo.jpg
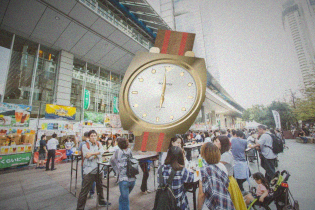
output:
5 h 59 min
